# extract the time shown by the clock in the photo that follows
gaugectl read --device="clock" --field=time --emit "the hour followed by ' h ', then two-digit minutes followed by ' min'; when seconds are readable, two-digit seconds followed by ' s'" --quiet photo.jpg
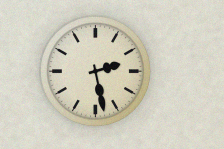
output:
2 h 28 min
